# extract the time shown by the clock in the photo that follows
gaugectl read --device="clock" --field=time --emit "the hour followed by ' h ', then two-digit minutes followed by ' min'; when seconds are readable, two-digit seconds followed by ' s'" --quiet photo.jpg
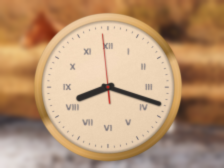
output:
8 h 17 min 59 s
